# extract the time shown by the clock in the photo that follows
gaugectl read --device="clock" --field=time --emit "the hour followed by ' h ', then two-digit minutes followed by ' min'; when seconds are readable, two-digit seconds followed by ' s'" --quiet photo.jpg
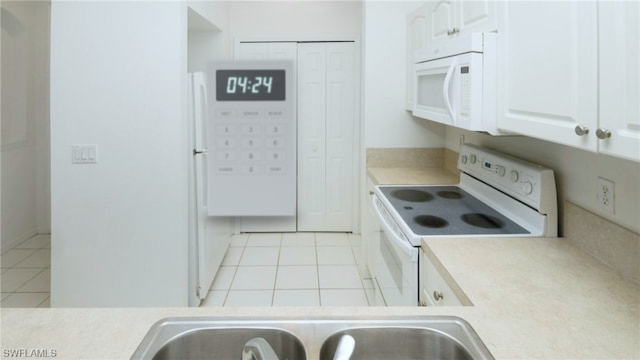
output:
4 h 24 min
